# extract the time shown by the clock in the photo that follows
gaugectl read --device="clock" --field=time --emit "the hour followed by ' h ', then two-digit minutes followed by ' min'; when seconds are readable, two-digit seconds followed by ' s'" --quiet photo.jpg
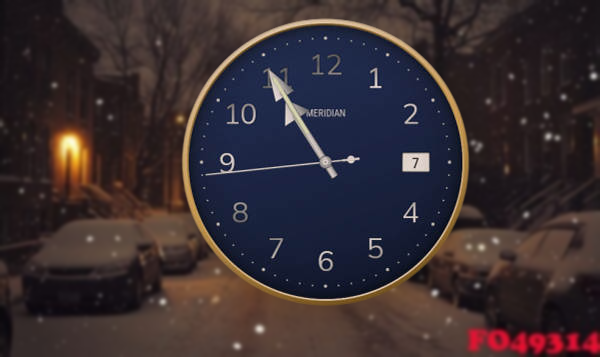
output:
10 h 54 min 44 s
